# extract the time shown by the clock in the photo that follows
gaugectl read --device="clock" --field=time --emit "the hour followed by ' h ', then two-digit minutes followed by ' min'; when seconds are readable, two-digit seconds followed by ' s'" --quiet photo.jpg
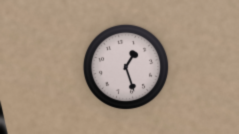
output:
1 h 29 min
